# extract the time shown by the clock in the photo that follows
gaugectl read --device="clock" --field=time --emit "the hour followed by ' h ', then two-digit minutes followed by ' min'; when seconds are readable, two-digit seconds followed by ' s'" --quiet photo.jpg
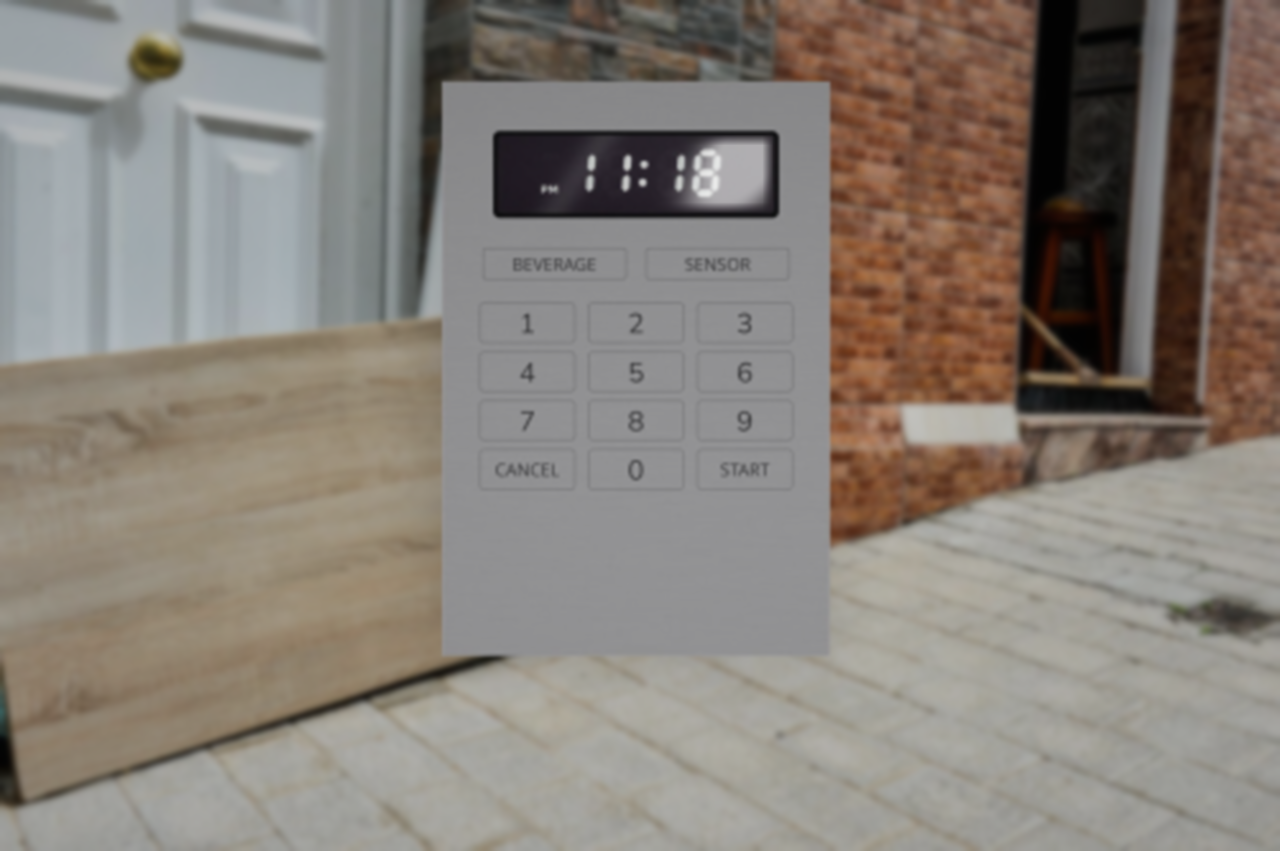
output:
11 h 18 min
